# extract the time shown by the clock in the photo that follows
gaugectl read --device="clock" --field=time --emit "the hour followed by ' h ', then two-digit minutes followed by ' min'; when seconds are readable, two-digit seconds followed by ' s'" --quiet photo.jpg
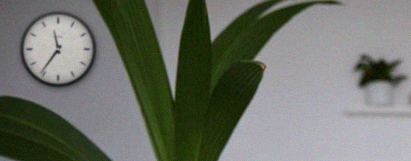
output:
11 h 36 min
